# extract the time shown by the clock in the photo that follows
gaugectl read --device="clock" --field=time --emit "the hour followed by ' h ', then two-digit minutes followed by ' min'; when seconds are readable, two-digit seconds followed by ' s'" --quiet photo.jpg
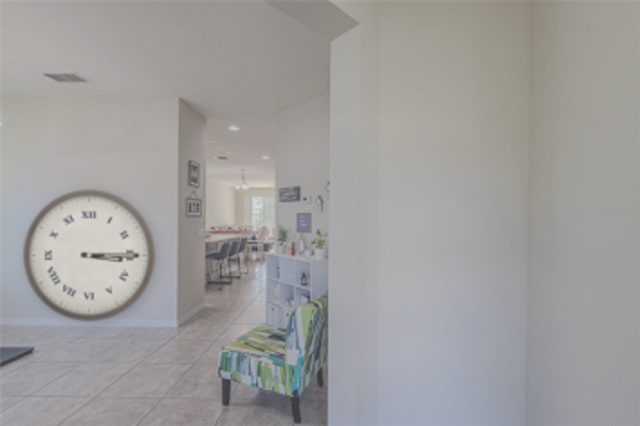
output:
3 h 15 min
